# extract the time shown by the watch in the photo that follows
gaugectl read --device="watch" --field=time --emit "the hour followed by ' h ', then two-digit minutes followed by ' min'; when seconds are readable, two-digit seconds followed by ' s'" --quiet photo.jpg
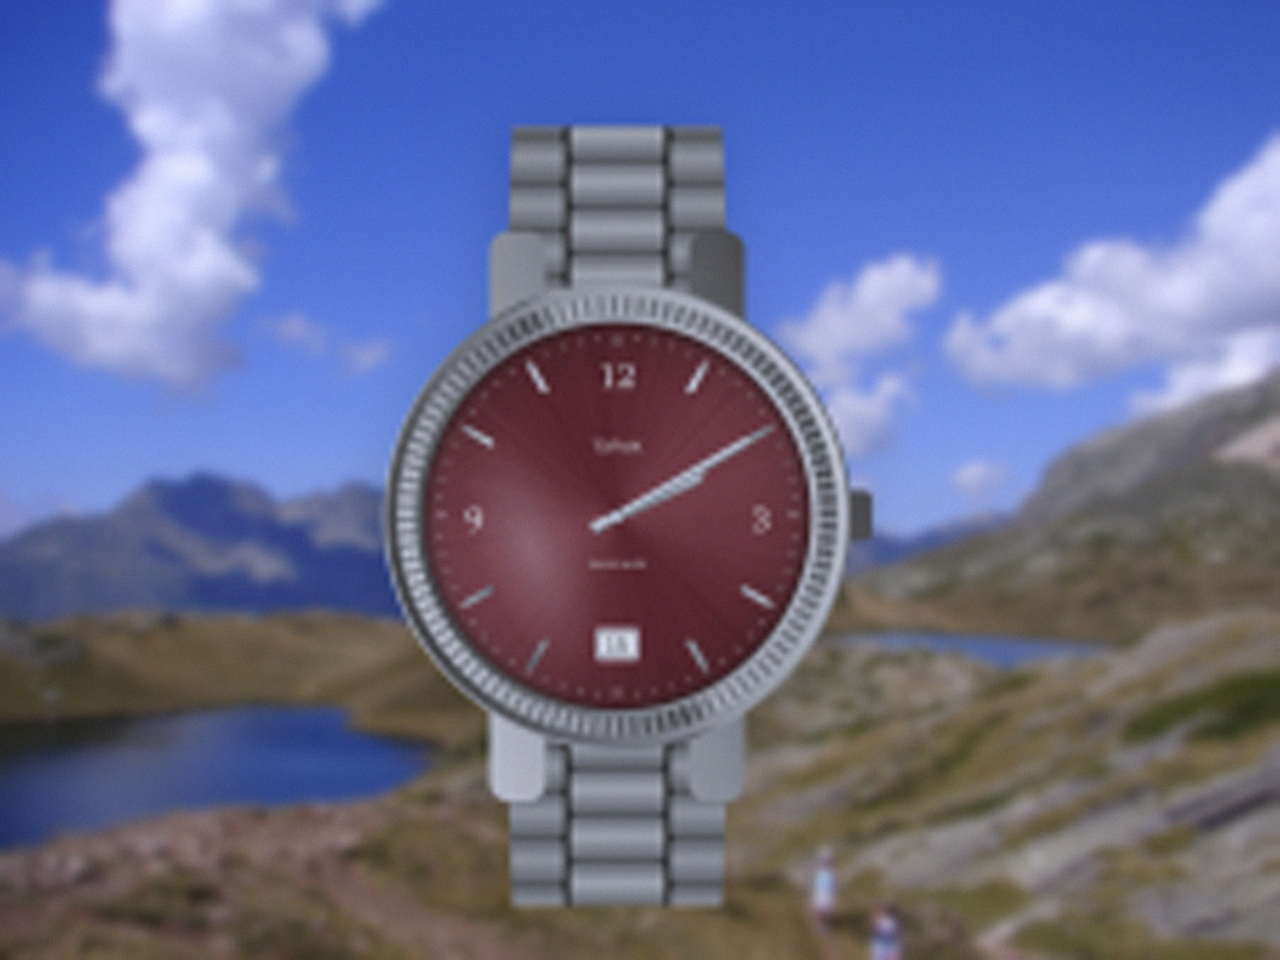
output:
2 h 10 min
